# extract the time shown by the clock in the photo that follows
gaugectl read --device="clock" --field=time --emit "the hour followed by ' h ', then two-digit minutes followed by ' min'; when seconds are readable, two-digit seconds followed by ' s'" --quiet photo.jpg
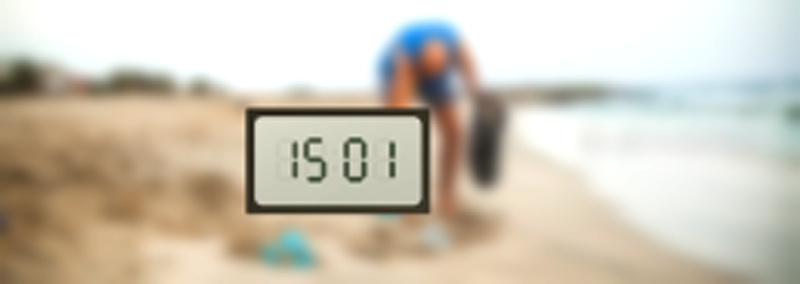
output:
15 h 01 min
